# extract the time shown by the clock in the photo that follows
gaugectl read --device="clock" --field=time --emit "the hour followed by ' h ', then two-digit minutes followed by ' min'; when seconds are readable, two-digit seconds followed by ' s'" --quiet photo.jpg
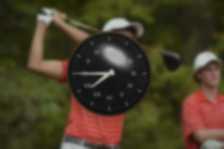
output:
7 h 45 min
